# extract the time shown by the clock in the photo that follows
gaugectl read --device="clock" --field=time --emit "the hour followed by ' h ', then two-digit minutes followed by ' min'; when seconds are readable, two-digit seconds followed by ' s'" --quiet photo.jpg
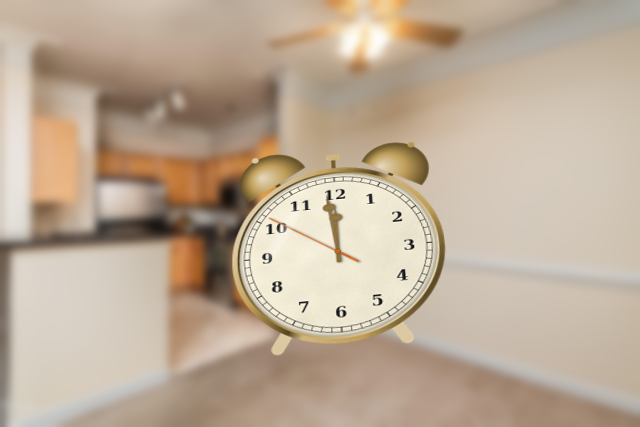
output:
11 h 58 min 51 s
